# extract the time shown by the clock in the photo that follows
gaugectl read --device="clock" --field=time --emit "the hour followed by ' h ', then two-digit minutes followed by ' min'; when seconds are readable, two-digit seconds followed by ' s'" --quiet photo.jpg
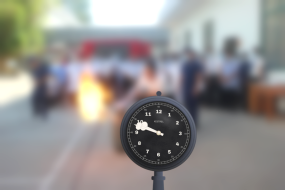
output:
9 h 48 min
